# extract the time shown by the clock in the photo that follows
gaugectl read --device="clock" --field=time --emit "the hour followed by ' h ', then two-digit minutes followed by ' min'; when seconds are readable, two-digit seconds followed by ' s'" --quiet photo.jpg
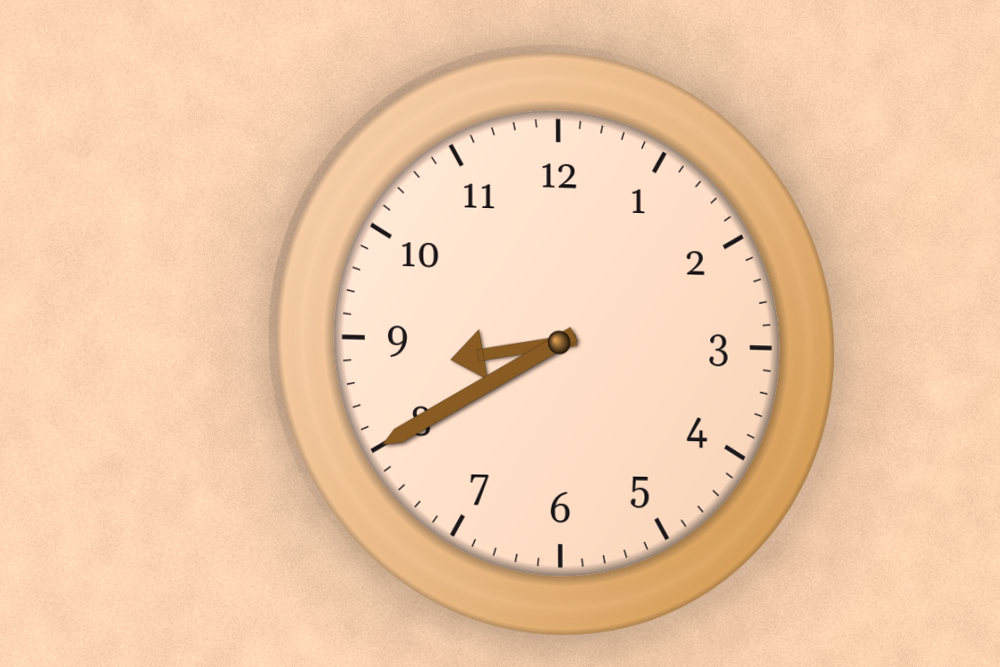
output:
8 h 40 min
